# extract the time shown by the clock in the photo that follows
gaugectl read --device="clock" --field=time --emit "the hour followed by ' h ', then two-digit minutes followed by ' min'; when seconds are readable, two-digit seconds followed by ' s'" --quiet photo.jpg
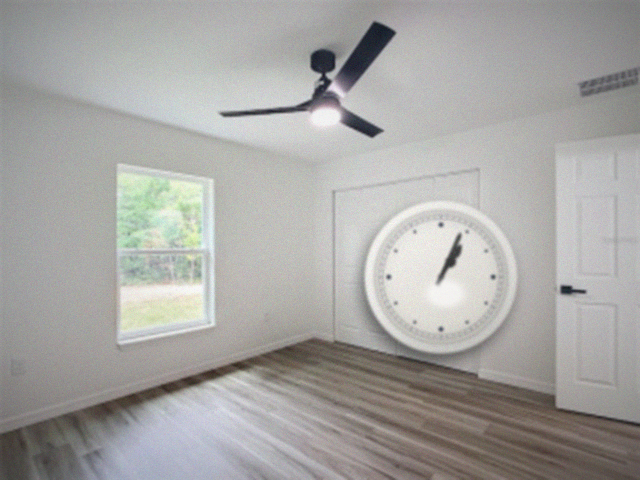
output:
1 h 04 min
